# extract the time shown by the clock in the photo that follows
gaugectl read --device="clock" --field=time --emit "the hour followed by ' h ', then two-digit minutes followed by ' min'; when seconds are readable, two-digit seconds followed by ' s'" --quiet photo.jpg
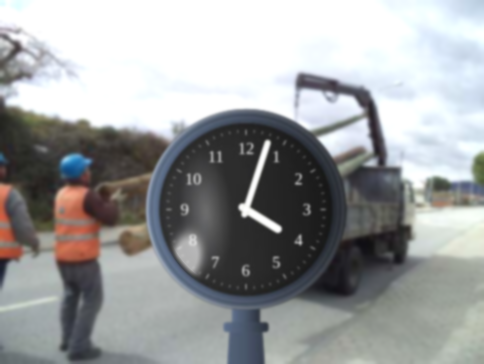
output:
4 h 03 min
